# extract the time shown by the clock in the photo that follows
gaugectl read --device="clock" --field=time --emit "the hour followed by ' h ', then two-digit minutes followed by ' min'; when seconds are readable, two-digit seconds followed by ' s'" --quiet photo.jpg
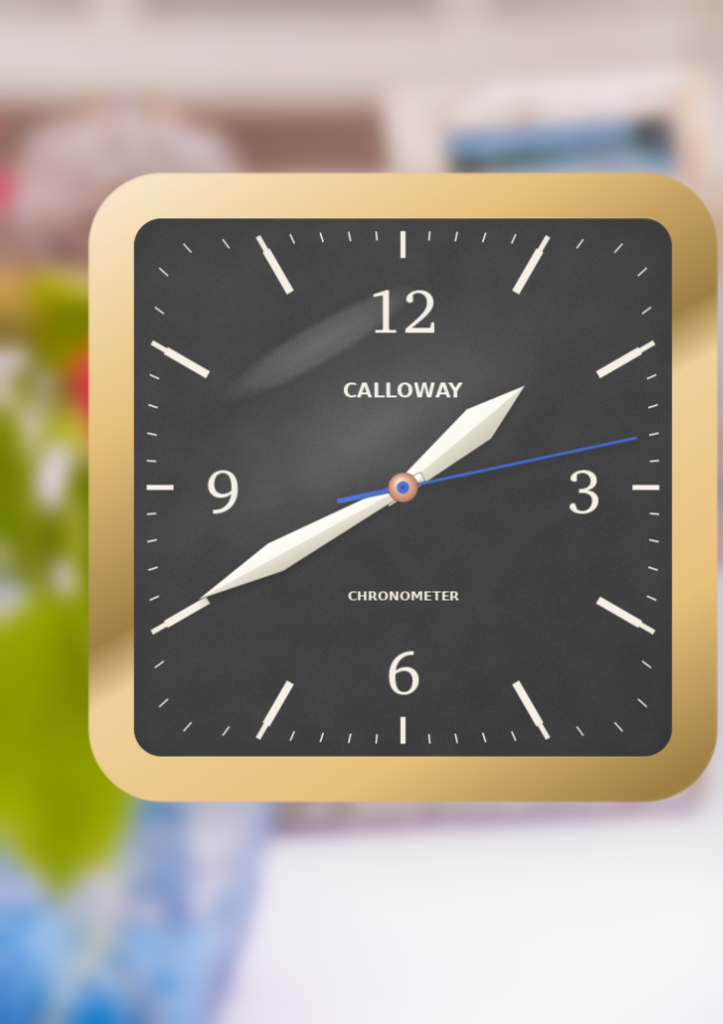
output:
1 h 40 min 13 s
